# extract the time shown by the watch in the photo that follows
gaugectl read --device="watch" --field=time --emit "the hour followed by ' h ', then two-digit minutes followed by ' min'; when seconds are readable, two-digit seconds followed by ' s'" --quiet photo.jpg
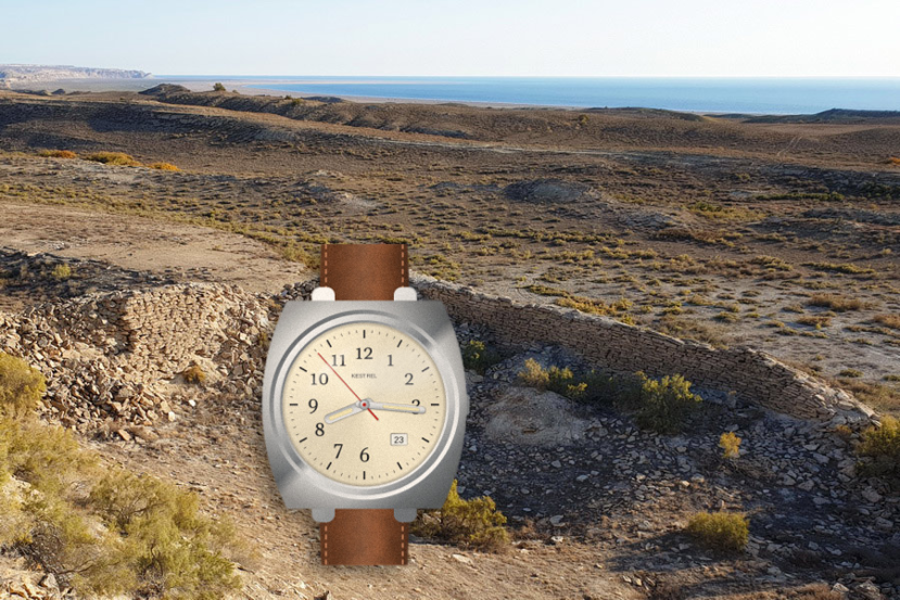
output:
8 h 15 min 53 s
